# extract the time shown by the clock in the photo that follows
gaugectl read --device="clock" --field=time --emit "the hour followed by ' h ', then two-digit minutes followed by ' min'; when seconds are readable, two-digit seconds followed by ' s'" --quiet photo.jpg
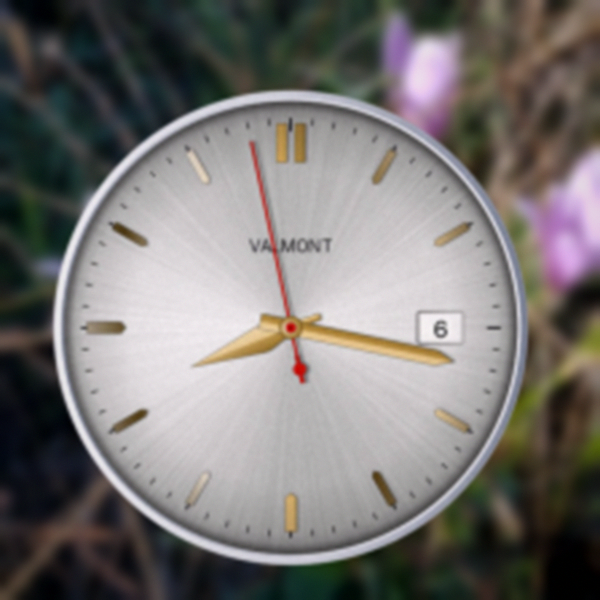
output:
8 h 16 min 58 s
